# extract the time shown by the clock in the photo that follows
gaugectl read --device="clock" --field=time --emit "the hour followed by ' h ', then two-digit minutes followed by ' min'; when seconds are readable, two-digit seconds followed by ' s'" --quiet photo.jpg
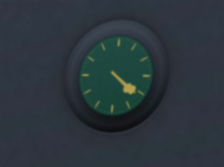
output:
4 h 21 min
